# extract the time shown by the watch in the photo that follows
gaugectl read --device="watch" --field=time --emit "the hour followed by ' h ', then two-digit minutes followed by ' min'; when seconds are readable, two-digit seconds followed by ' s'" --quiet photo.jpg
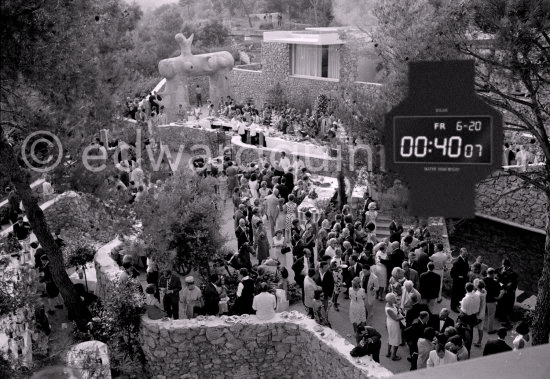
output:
0 h 40 min 07 s
